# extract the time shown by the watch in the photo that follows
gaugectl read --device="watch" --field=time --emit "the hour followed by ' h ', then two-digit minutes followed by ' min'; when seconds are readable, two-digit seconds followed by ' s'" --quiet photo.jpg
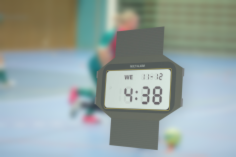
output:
4 h 38 min
